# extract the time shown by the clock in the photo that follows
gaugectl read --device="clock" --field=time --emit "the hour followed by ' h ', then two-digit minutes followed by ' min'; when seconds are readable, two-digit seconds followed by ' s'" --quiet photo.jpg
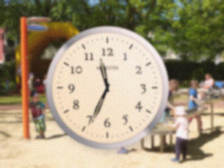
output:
11 h 34 min
